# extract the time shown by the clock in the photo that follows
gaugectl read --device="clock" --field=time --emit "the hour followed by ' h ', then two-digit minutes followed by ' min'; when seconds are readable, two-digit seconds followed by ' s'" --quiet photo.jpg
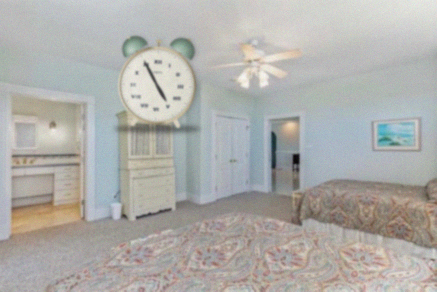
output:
4 h 55 min
